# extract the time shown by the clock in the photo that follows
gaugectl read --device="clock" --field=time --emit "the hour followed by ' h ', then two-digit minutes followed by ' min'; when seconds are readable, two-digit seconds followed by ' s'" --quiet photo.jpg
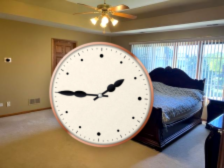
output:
1 h 45 min
